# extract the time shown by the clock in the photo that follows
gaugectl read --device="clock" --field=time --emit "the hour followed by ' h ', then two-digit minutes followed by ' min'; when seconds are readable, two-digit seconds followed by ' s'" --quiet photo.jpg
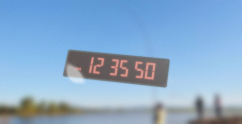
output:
12 h 35 min 50 s
